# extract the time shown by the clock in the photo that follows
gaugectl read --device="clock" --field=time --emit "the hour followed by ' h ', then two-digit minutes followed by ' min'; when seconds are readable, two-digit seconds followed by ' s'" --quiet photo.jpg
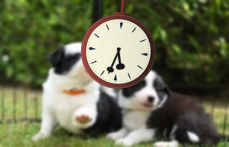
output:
5 h 33 min
